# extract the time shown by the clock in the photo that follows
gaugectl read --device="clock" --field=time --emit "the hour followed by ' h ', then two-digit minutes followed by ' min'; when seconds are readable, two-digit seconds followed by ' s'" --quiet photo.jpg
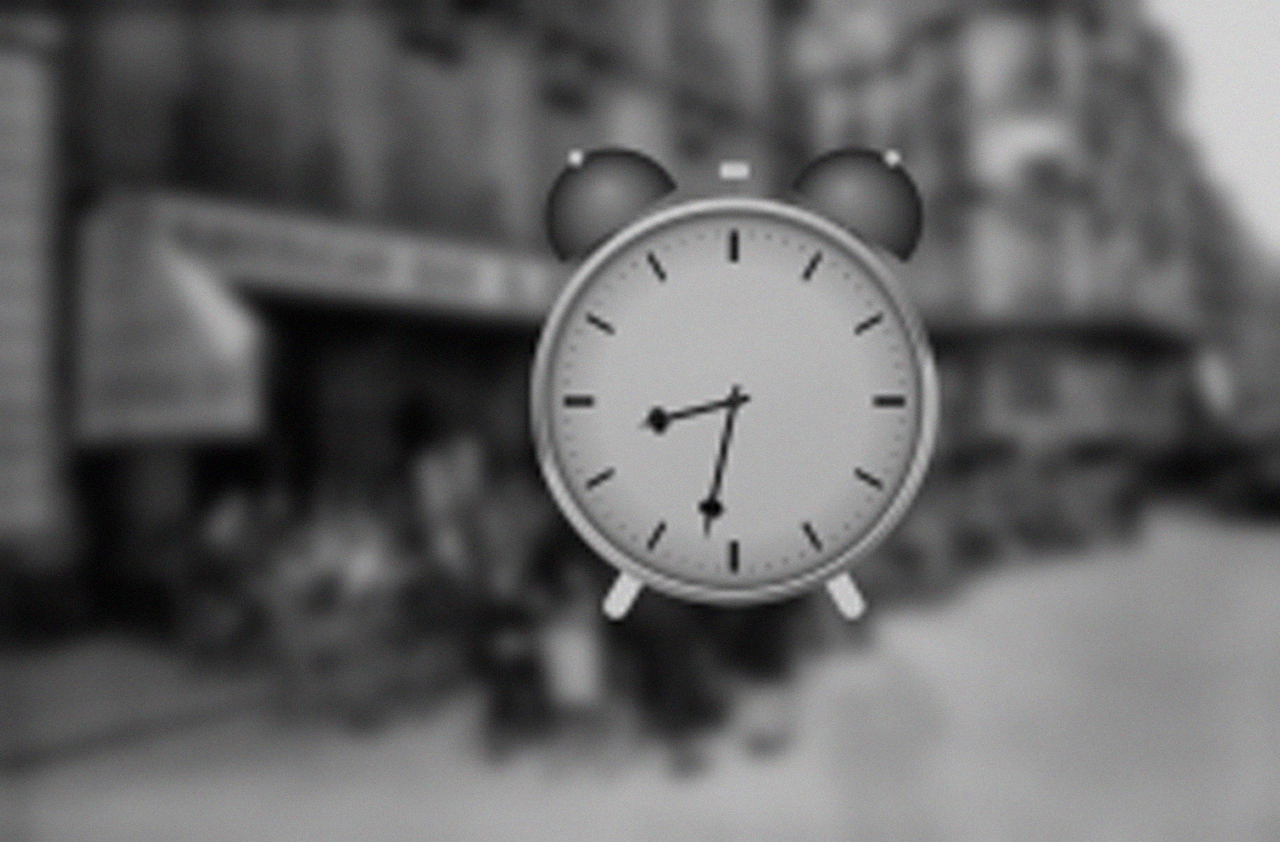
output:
8 h 32 min
